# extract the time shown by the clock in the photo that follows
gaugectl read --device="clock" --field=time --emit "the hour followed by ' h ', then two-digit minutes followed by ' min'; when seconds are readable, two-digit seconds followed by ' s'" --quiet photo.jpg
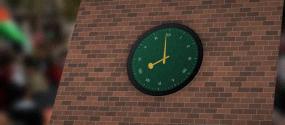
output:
7 h 59 min
